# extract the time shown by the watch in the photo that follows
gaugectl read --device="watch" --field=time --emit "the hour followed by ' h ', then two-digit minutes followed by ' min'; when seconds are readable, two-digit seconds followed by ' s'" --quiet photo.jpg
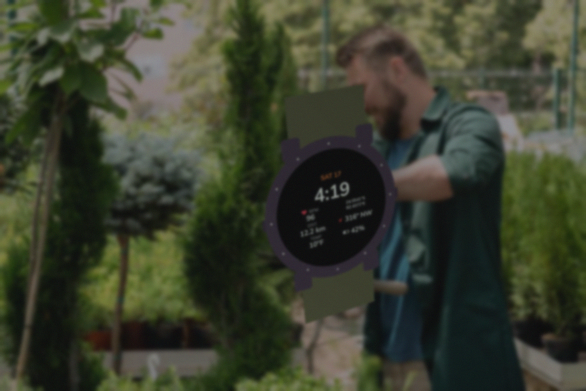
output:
4 h 19 min
